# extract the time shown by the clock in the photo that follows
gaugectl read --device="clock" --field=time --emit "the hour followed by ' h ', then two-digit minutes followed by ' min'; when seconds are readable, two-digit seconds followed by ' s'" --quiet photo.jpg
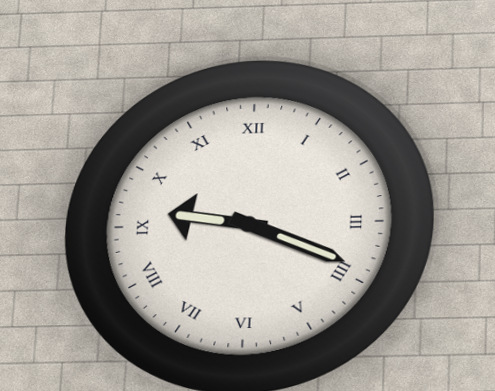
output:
9 h 19 min
